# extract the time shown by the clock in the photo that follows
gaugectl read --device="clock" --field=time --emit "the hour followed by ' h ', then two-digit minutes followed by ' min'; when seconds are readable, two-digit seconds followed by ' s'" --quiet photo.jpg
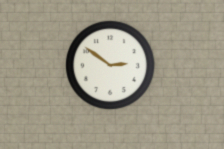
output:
2 h 51 min
